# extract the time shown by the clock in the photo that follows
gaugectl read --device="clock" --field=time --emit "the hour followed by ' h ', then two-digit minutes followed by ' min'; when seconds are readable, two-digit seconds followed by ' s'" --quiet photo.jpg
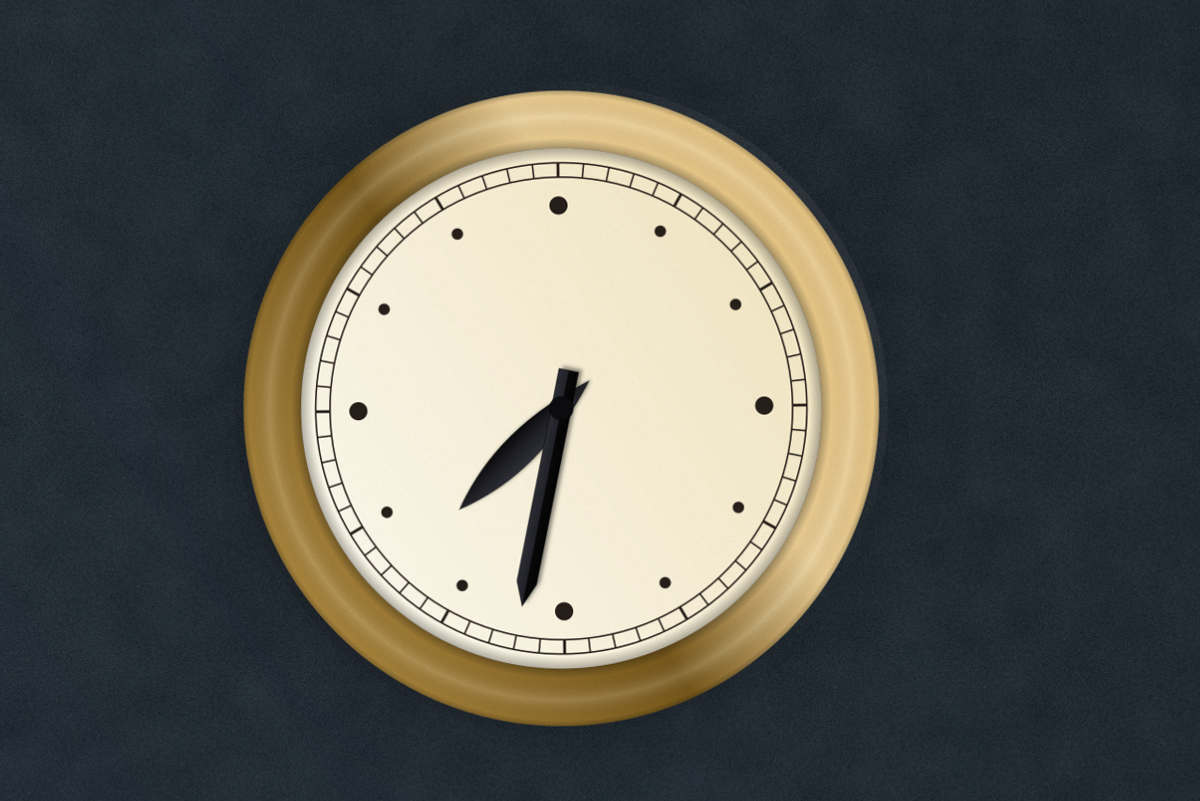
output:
7 h 32 min
